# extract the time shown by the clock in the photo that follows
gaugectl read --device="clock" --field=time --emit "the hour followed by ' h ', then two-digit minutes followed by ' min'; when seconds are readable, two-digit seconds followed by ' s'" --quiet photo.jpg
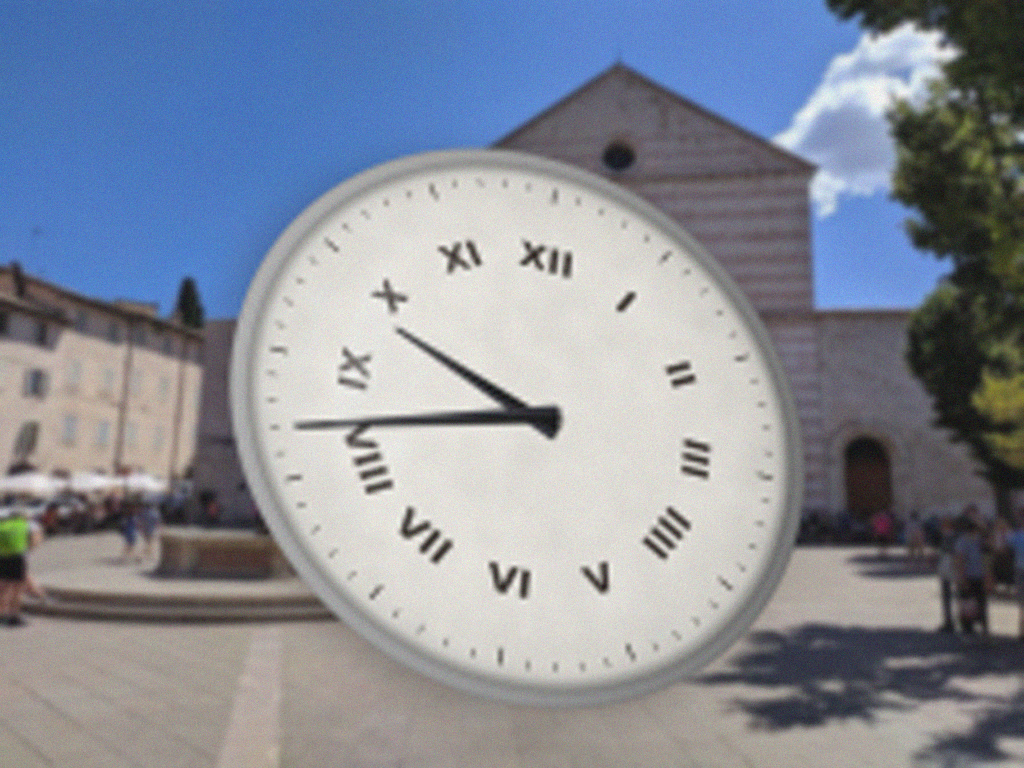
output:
9 h 42 min
